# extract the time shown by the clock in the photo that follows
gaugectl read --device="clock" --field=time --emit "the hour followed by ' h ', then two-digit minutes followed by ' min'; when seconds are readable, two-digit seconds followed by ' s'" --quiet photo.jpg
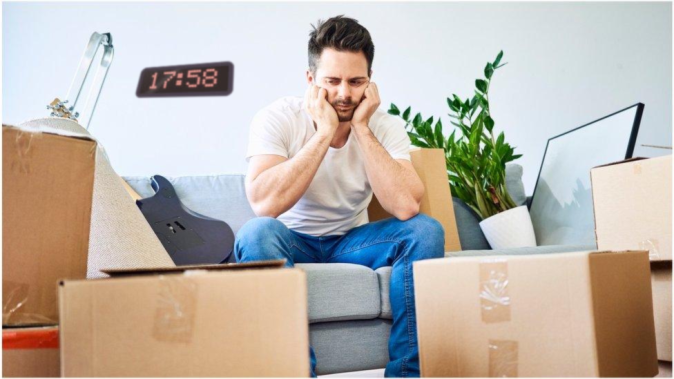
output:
17 h 58 min
